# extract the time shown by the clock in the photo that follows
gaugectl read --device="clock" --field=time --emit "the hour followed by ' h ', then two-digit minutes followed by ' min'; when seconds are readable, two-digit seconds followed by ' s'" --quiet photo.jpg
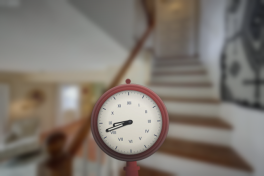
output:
8 h 42 min
